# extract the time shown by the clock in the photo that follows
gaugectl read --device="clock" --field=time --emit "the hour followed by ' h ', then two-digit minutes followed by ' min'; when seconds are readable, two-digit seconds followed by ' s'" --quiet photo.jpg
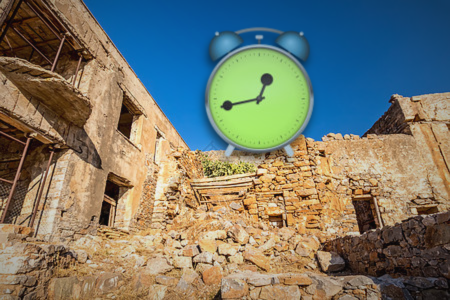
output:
12 h 43 min
